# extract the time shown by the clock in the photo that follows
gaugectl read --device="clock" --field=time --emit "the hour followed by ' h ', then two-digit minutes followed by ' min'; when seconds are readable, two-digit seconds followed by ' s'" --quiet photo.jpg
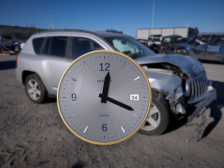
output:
12 h 19 min
